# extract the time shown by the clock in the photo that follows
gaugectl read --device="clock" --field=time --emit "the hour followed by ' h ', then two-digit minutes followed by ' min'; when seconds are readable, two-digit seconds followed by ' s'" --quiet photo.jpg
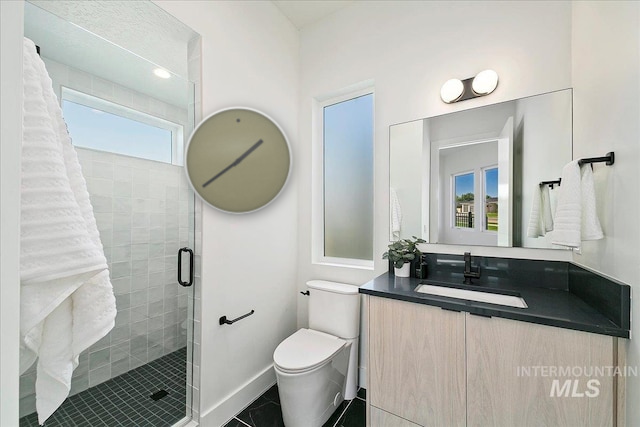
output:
1 h 39 min
